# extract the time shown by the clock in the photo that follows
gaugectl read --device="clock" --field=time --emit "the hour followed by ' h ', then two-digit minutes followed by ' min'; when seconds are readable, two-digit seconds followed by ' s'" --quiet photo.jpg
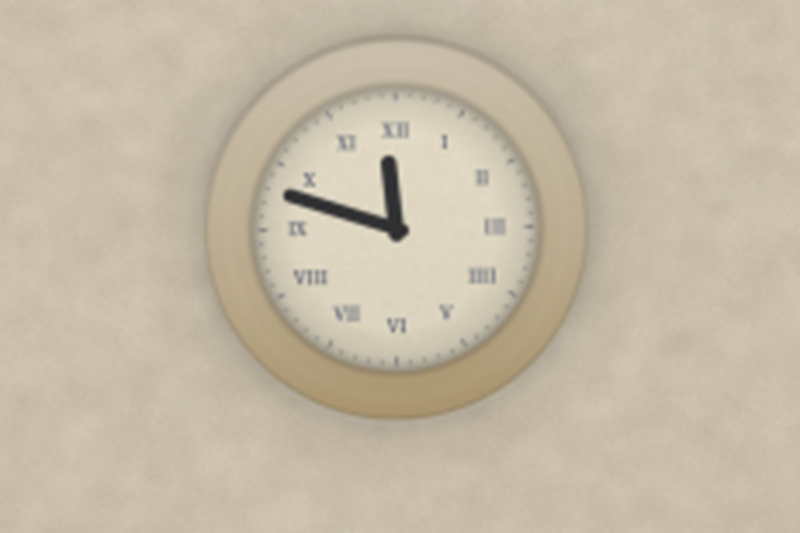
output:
11 h 48 min
